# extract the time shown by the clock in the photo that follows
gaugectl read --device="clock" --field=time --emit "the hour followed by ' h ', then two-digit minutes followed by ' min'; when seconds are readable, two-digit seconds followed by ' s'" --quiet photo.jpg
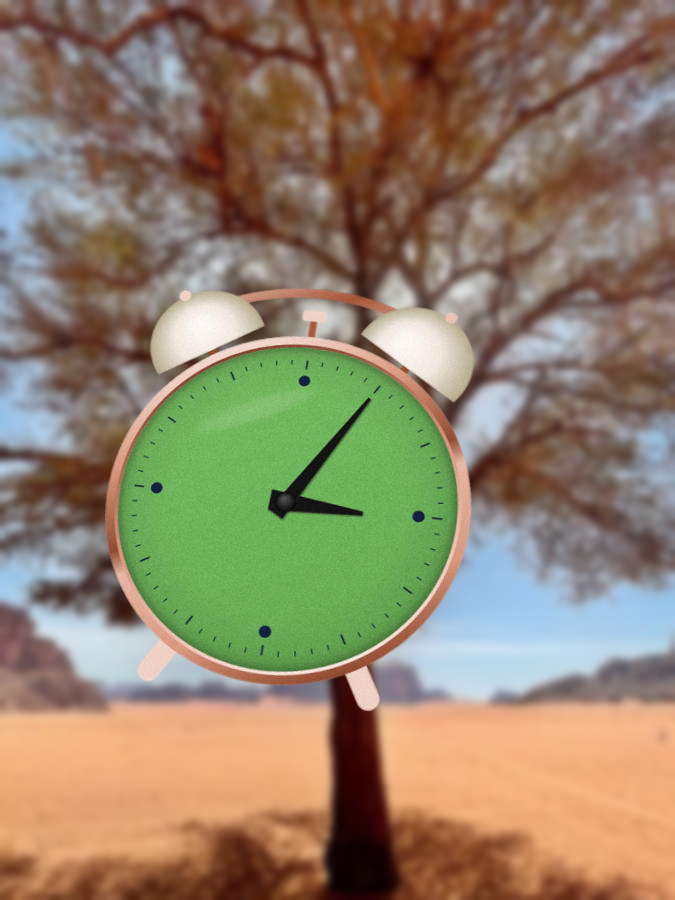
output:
3 h 05 min
